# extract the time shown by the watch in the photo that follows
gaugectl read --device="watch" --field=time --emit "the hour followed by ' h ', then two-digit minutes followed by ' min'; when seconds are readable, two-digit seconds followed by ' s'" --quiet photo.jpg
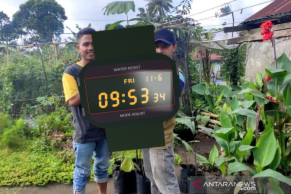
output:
9 h 53 min 34 s
